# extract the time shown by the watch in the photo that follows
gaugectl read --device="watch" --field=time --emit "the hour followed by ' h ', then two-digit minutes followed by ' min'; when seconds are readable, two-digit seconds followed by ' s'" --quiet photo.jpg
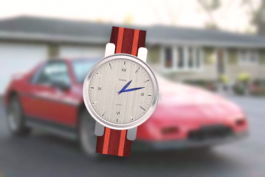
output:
1 h 12 min
